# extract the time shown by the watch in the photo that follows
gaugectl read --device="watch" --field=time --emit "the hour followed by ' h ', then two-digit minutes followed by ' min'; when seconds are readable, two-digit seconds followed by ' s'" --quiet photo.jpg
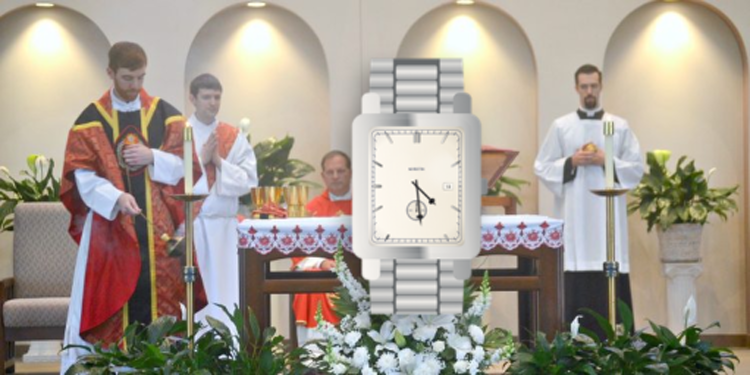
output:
4 h 29 min
